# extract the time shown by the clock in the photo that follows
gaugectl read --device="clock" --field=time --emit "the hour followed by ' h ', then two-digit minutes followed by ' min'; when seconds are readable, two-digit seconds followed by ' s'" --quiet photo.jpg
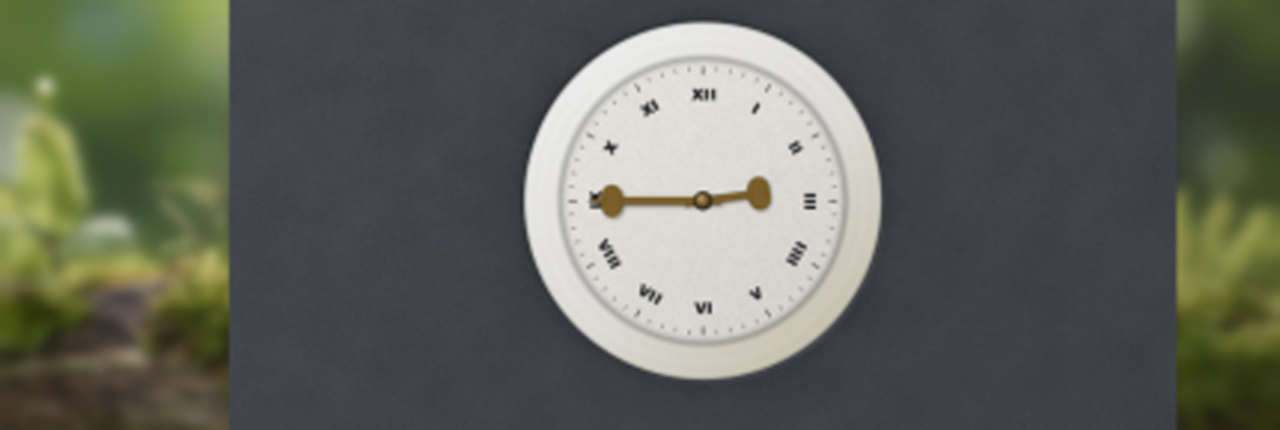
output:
2 h 45 min
